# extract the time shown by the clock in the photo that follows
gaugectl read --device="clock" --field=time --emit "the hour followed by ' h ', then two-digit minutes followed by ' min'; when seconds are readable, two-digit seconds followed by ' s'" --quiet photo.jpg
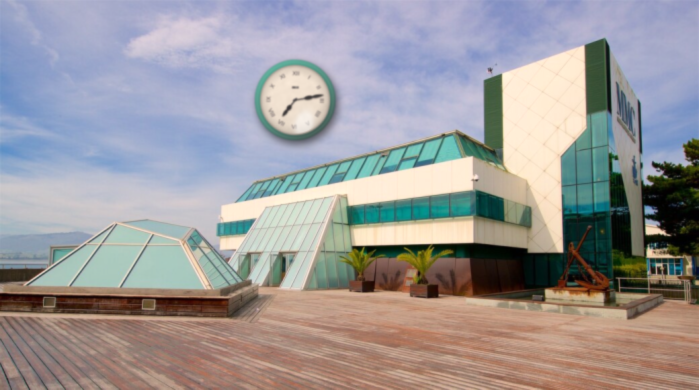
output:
7 h 13 min
